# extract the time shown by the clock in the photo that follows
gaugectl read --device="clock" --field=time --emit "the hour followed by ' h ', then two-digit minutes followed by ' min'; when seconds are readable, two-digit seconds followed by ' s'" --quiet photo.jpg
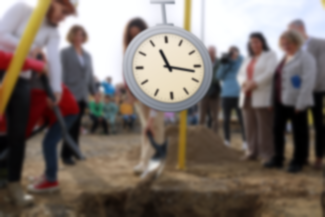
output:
11 h 17 min
